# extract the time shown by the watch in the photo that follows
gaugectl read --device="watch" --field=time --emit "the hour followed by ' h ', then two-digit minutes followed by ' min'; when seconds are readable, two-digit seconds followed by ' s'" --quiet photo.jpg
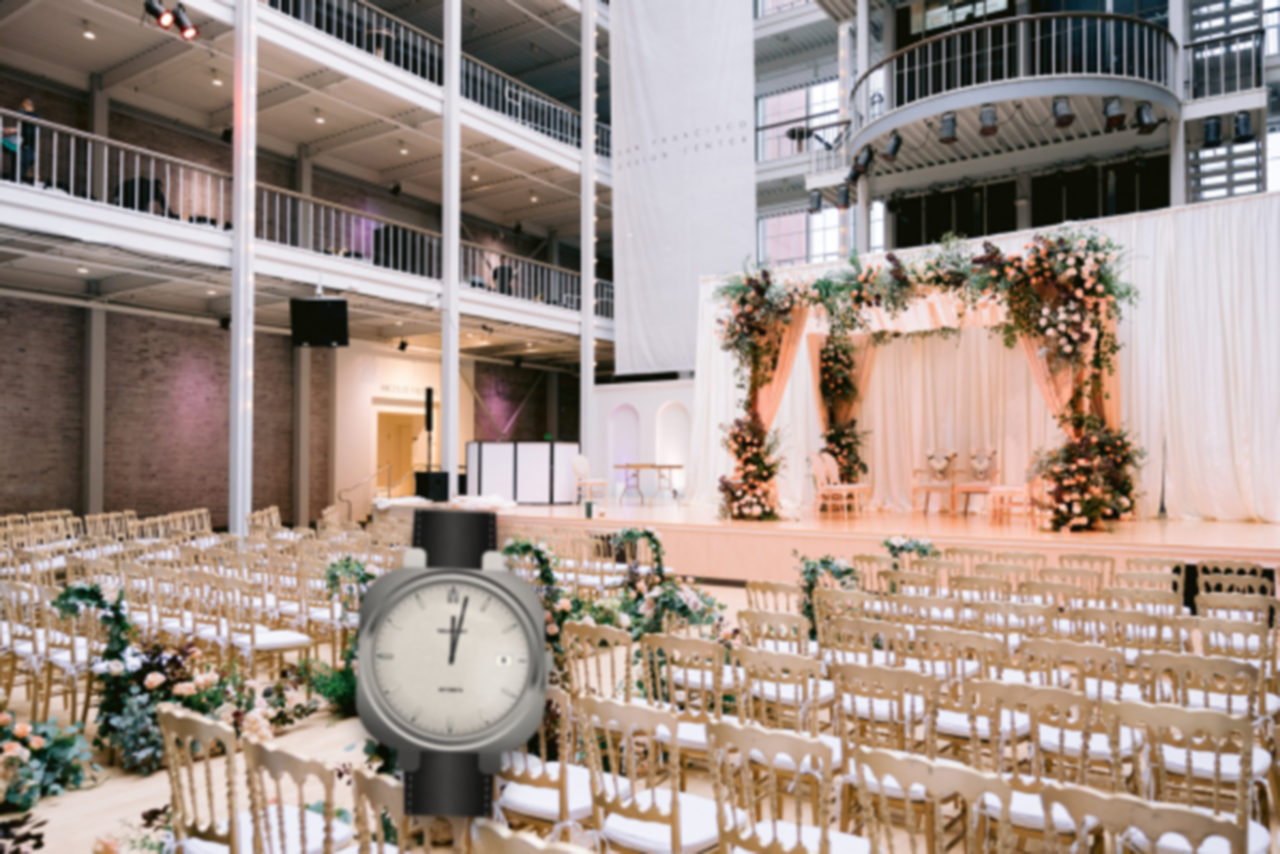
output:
12 h 02 min
